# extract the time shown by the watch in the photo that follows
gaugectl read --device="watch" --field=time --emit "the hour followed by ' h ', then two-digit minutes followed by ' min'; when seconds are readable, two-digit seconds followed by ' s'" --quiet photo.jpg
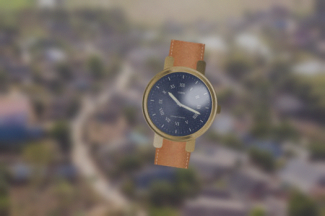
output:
10 h 18 min
